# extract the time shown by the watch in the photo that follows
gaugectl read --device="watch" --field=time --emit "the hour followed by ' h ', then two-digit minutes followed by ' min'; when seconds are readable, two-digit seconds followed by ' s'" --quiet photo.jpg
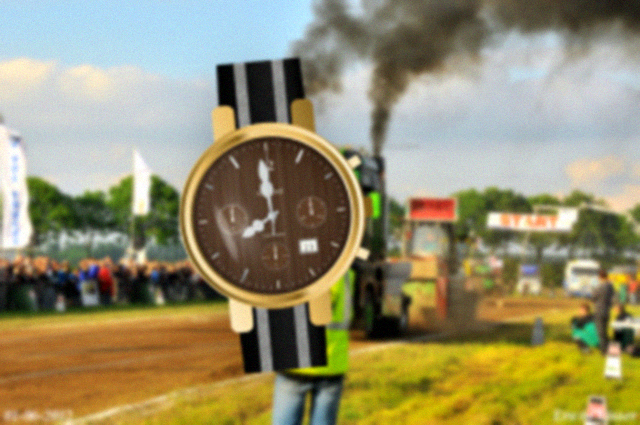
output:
7 h 59 min
